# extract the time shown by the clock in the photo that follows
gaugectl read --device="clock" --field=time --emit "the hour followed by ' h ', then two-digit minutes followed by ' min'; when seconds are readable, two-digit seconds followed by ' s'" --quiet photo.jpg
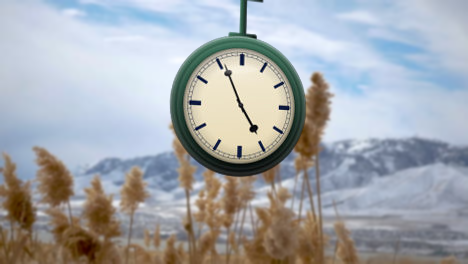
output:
4 h 56 min
